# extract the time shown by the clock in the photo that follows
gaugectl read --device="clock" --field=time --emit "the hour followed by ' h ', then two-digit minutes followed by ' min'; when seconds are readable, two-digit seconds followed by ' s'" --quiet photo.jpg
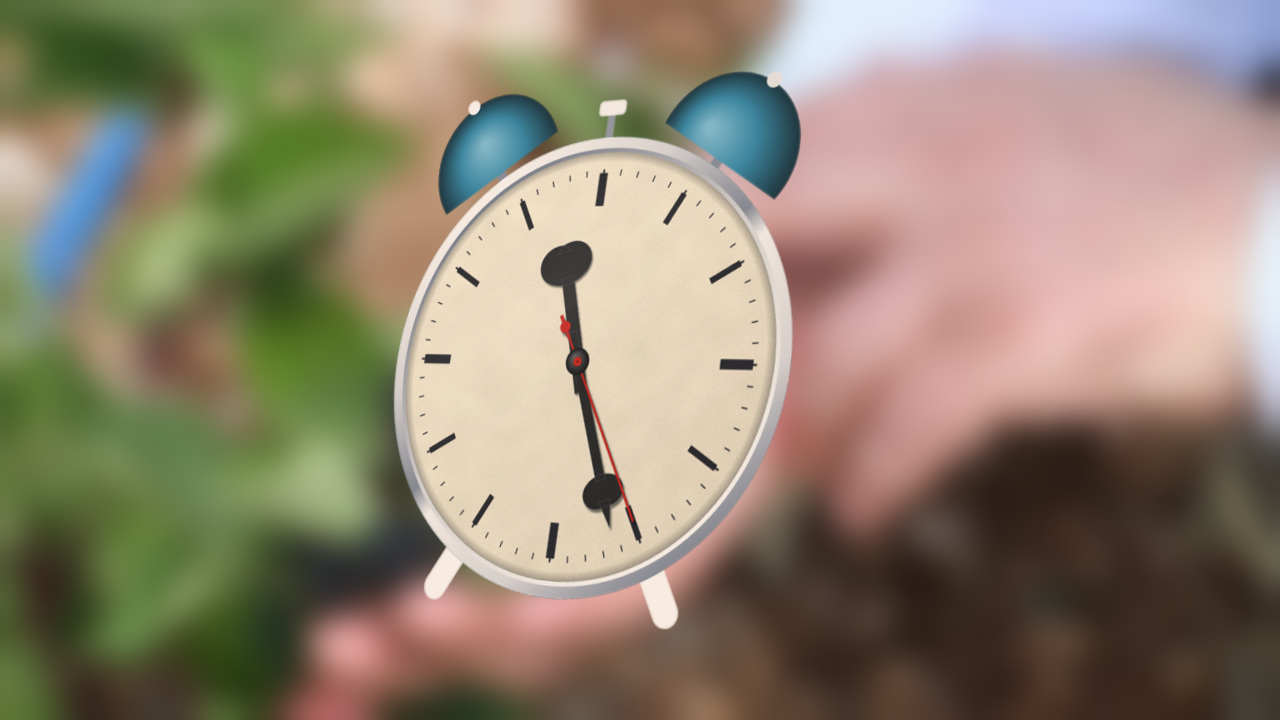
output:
11 h 26 min 25 s
